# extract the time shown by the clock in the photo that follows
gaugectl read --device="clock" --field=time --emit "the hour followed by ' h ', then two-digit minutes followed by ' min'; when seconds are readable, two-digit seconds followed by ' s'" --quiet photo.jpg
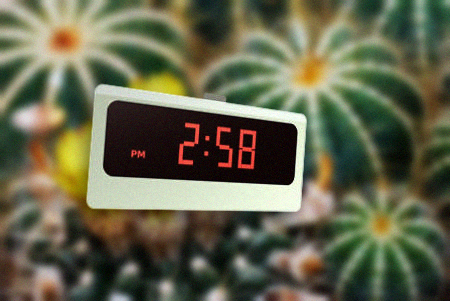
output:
2 h 58 min
